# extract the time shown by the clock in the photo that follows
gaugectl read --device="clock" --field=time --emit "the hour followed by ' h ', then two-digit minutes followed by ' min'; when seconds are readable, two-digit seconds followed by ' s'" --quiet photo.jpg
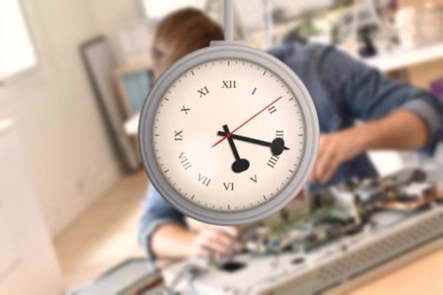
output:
5 h 17 min 09 s
